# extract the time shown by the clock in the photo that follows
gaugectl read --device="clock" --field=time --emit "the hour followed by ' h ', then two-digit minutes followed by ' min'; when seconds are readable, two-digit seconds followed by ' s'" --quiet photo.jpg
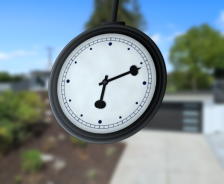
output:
6 h 11 min
